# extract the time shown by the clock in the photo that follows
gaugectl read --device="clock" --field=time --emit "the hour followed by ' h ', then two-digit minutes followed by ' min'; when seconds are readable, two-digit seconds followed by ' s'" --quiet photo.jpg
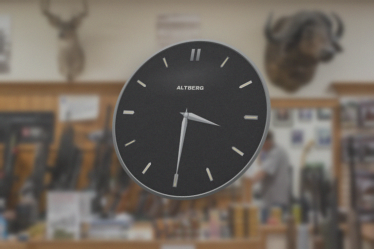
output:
3 h 30 min
